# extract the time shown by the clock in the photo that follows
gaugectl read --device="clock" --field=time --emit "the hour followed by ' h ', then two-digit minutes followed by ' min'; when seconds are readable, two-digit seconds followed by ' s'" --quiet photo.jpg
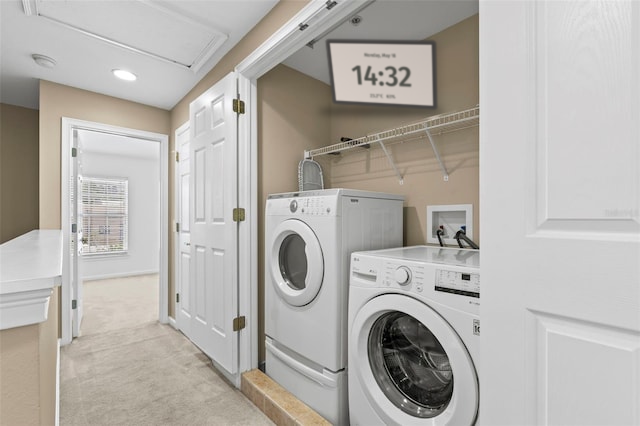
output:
14 h 32 min
